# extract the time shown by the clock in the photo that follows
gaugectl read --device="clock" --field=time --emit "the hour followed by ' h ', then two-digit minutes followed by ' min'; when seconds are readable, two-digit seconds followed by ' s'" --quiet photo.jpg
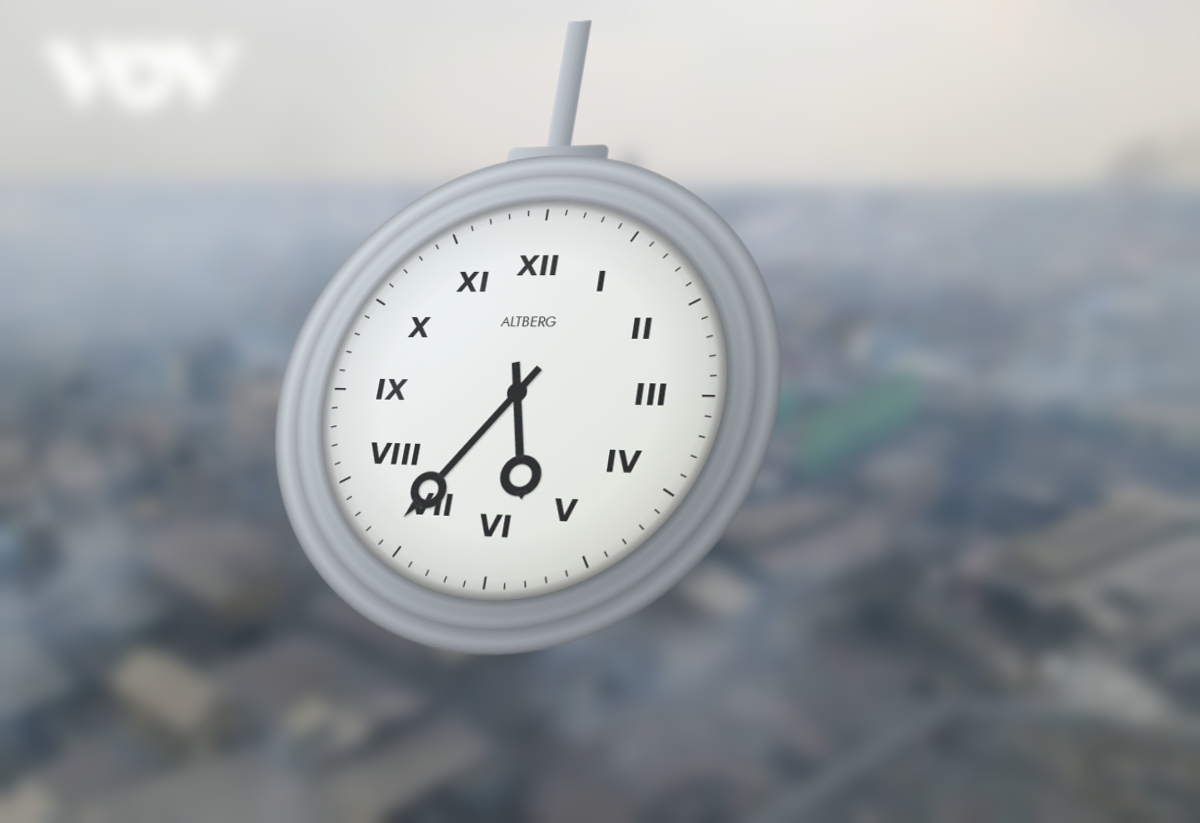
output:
5 h 36 min
